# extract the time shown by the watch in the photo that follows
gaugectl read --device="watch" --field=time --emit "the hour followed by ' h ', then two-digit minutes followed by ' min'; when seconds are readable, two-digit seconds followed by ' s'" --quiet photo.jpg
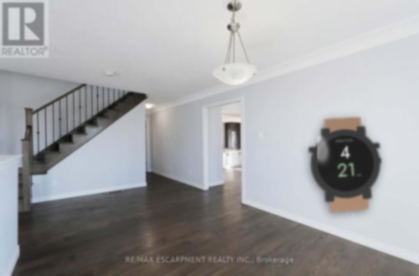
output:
4 h 21 min
